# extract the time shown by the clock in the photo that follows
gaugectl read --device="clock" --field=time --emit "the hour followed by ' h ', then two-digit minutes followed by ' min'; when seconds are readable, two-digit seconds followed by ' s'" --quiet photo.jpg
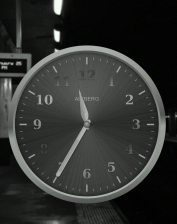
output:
11 h 35 min
